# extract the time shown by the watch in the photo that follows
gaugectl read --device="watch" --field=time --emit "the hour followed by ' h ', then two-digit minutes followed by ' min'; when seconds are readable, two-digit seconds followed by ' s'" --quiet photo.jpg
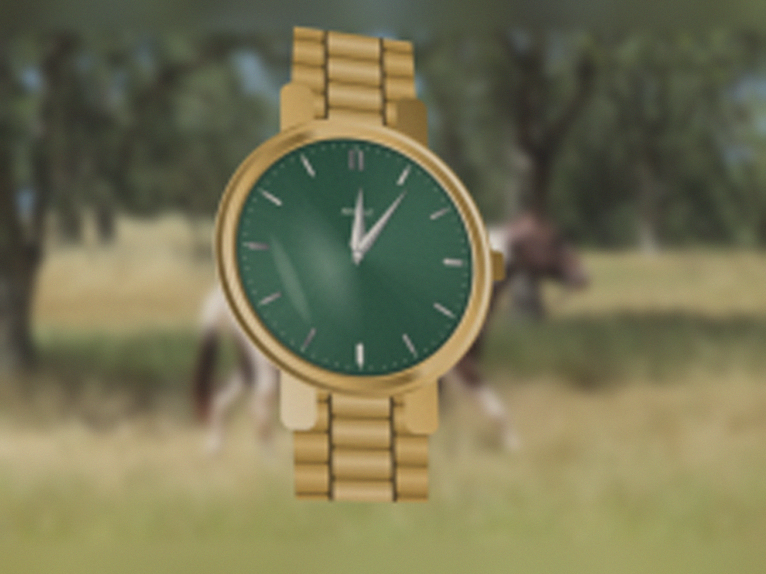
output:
12 h 06 min
